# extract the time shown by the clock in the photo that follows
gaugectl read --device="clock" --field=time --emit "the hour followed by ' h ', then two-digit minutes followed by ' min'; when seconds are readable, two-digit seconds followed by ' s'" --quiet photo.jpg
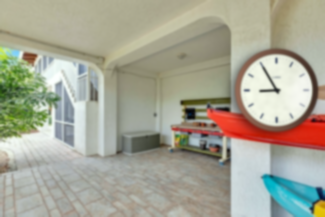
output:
8 h 55 min
